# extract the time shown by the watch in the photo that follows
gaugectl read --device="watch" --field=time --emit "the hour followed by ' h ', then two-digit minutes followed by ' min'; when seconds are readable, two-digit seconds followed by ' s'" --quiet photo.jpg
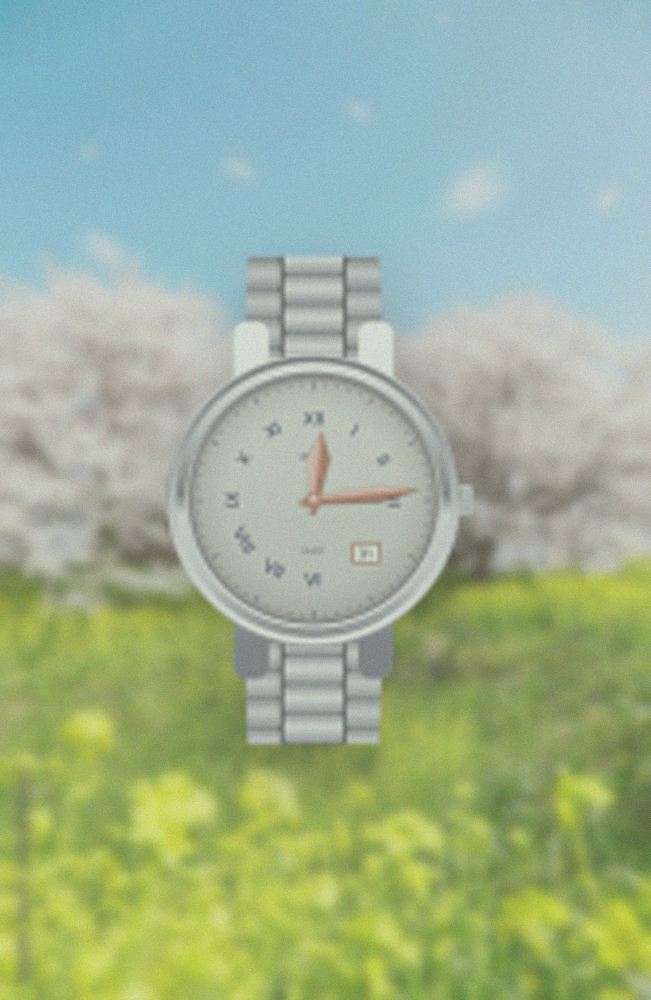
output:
12 h 14 min
